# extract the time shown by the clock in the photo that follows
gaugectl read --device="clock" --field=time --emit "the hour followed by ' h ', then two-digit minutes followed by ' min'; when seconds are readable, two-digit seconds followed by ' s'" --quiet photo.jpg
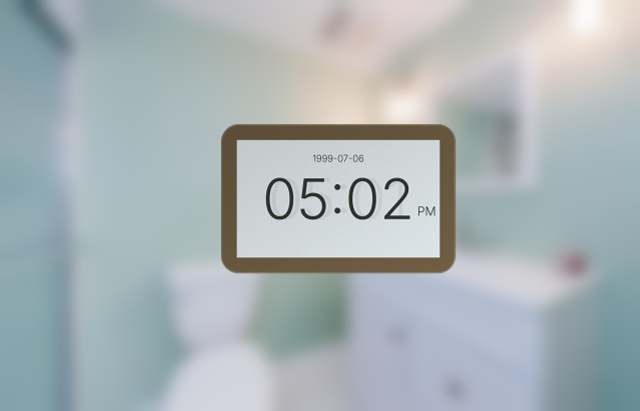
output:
5 h 02 min
